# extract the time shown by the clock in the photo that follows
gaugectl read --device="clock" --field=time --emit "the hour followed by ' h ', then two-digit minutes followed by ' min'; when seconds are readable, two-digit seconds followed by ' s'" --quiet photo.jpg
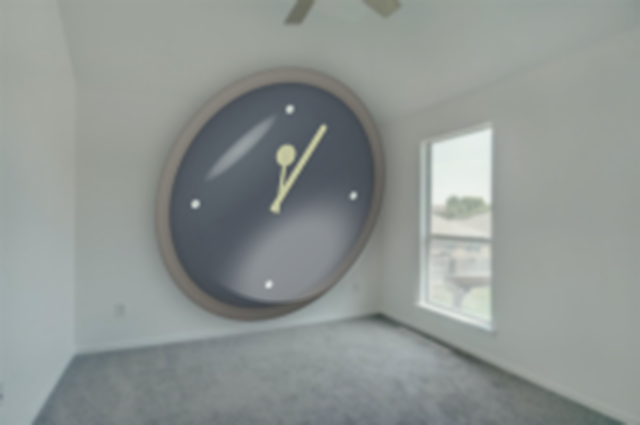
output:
12 h 05 min
